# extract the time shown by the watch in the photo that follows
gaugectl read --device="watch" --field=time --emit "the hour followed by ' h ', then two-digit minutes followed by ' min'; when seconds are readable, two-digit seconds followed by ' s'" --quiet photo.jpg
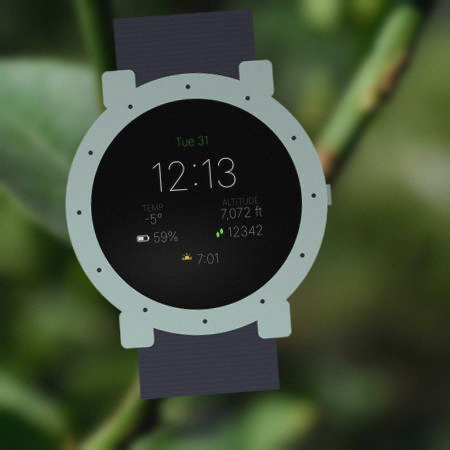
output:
12 h 13 min
